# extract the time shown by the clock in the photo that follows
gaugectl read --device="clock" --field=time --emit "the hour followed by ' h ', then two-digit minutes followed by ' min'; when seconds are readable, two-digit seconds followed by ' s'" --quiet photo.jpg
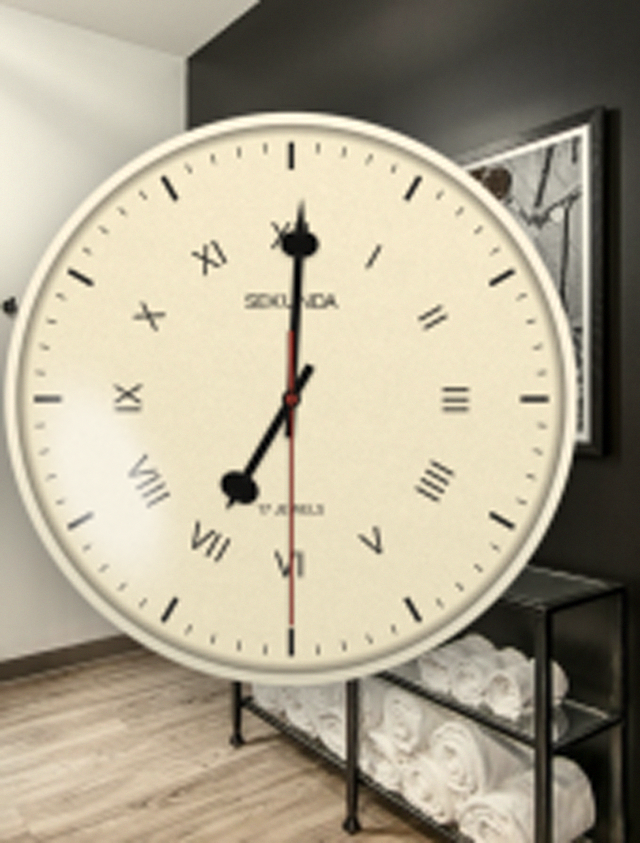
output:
7 h 00 min 30 s
